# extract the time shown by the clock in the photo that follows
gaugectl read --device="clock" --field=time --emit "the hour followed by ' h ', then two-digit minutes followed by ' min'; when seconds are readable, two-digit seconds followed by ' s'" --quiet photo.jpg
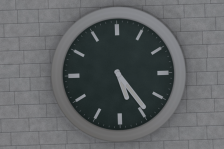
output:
5 h 24 min
